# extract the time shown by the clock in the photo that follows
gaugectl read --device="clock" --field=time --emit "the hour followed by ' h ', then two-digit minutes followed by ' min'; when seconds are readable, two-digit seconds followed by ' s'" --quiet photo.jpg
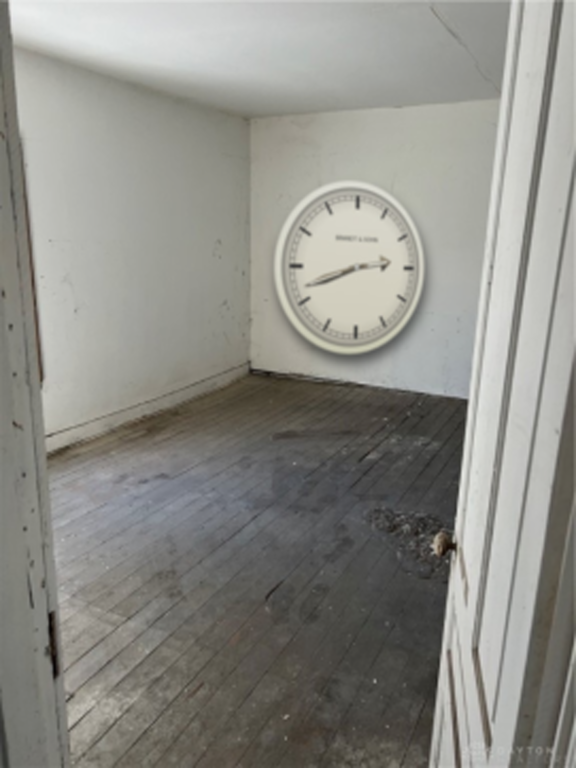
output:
2 h 42 min
